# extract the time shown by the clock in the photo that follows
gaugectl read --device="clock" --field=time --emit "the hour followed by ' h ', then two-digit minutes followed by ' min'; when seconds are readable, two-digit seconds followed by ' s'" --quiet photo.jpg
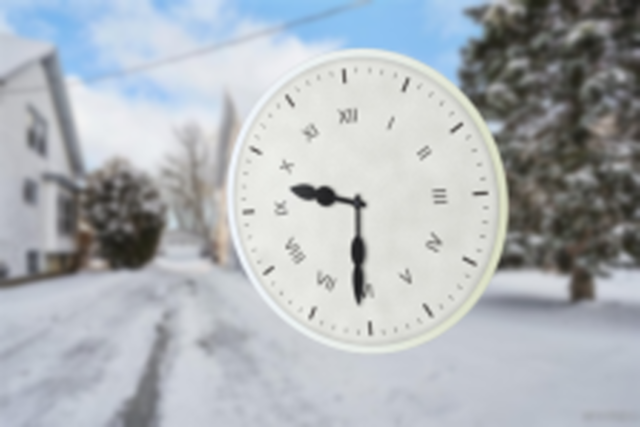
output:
9 h 31 min
